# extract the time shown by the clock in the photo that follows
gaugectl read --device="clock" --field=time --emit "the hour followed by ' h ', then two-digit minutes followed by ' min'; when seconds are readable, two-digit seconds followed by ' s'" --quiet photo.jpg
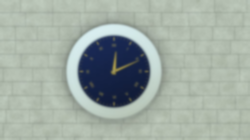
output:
12 h 11 min
